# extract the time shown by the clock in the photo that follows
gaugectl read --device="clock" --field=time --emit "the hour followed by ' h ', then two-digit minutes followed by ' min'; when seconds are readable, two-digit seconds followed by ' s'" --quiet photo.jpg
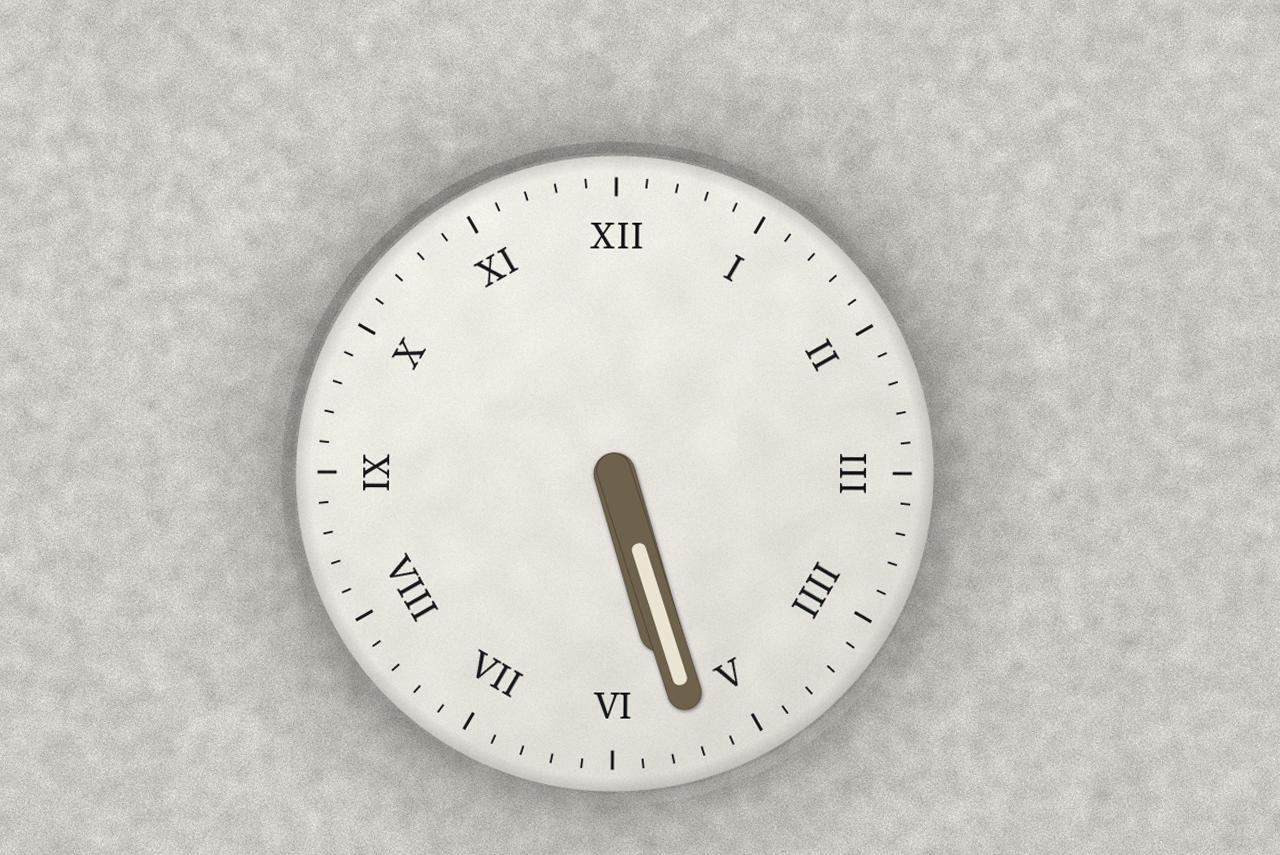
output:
5 h 27 min
